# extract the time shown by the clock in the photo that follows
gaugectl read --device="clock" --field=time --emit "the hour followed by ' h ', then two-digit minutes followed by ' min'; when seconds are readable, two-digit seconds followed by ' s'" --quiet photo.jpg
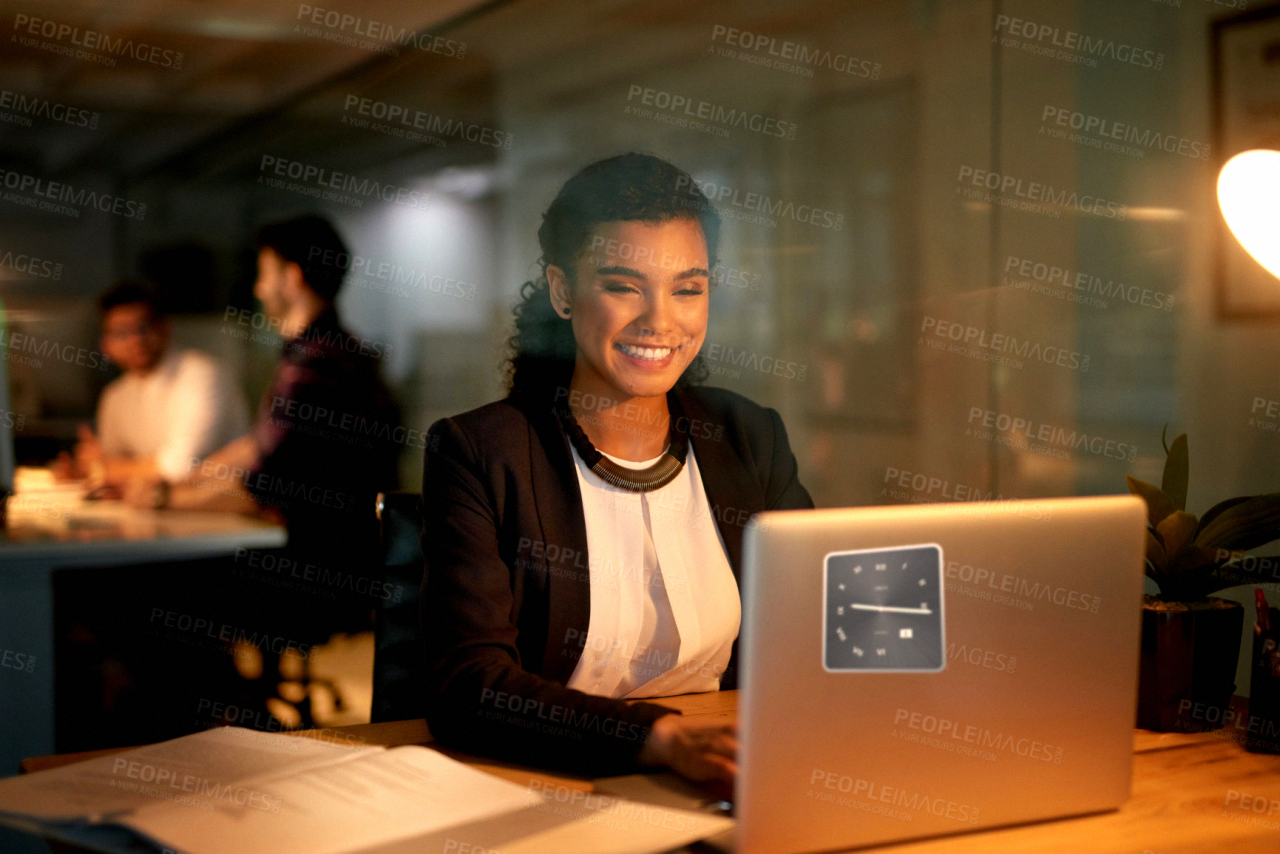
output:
9 h 16 min
